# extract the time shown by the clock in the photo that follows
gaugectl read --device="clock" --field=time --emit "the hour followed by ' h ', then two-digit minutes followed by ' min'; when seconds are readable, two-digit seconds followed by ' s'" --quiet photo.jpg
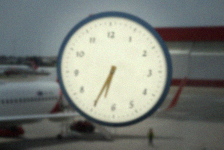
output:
6 h 35 min
